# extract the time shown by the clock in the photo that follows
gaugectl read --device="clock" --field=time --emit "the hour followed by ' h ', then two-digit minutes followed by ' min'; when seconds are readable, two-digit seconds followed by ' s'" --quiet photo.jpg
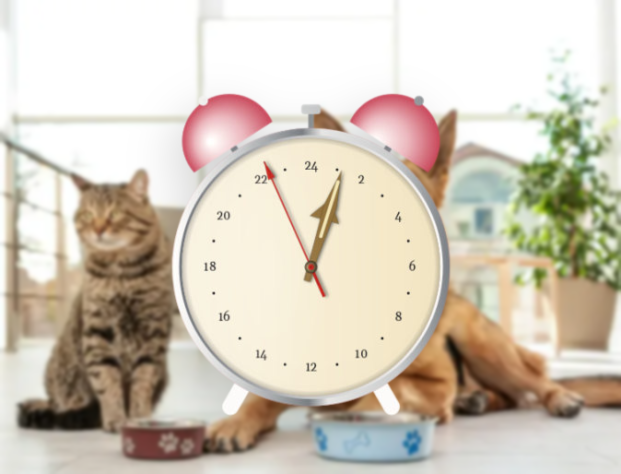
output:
1 h 02 min 56 s
